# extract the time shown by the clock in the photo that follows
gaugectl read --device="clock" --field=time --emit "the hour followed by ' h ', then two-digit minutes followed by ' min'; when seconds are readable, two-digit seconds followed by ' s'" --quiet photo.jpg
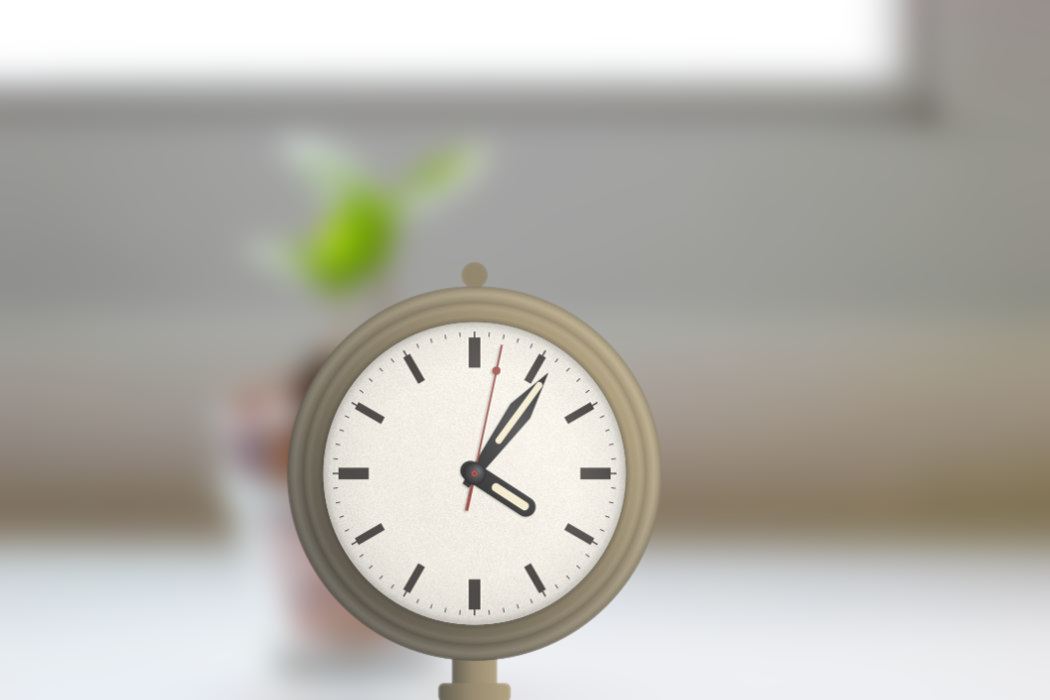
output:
4 h 06 min 02 s
